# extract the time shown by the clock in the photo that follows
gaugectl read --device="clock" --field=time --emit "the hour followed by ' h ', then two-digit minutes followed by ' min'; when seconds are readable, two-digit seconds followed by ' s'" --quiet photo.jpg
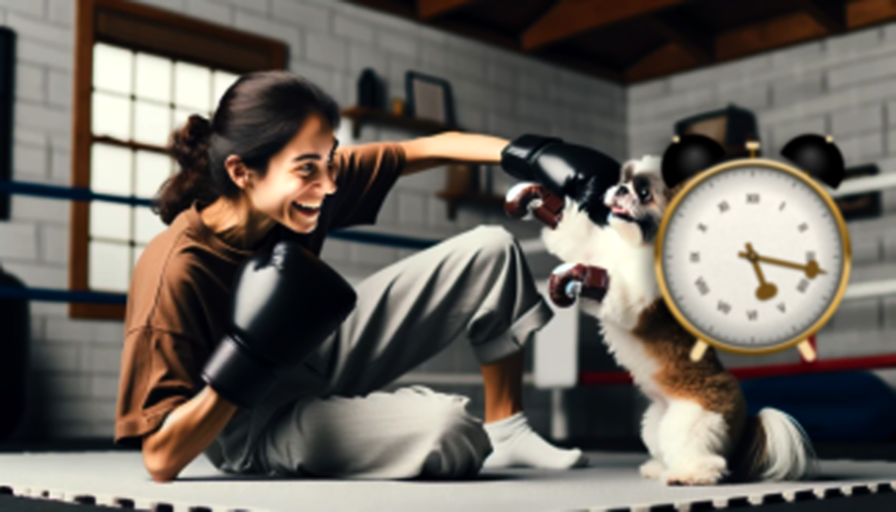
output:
5 h 17 min
